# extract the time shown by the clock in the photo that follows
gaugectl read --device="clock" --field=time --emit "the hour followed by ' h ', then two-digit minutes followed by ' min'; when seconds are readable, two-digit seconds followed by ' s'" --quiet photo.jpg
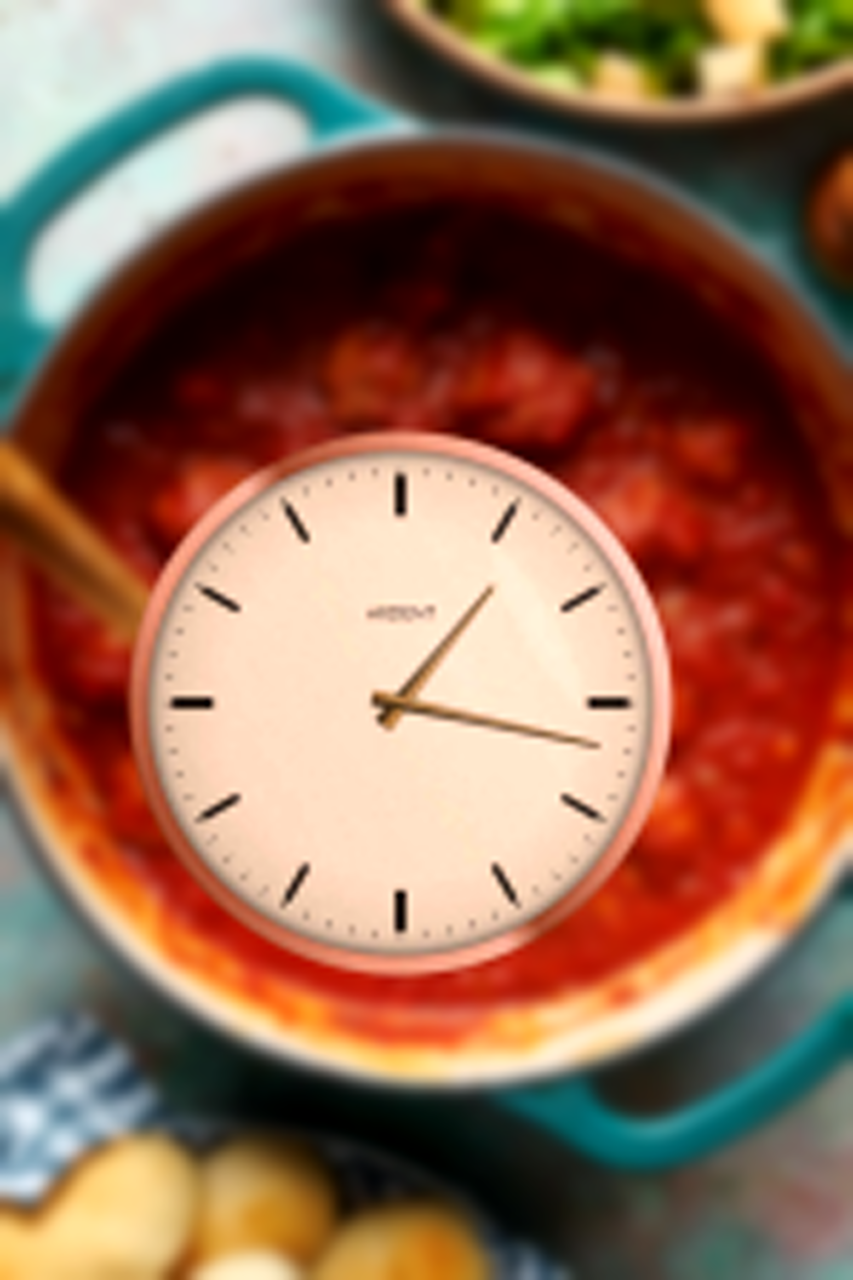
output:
1 h 17 min
